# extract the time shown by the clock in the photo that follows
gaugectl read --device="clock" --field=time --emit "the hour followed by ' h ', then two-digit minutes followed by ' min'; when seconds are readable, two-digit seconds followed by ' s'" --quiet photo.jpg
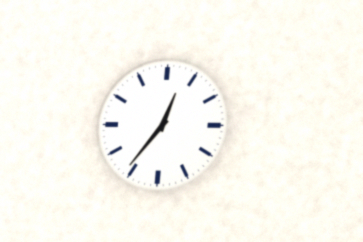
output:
12 h 36 min
